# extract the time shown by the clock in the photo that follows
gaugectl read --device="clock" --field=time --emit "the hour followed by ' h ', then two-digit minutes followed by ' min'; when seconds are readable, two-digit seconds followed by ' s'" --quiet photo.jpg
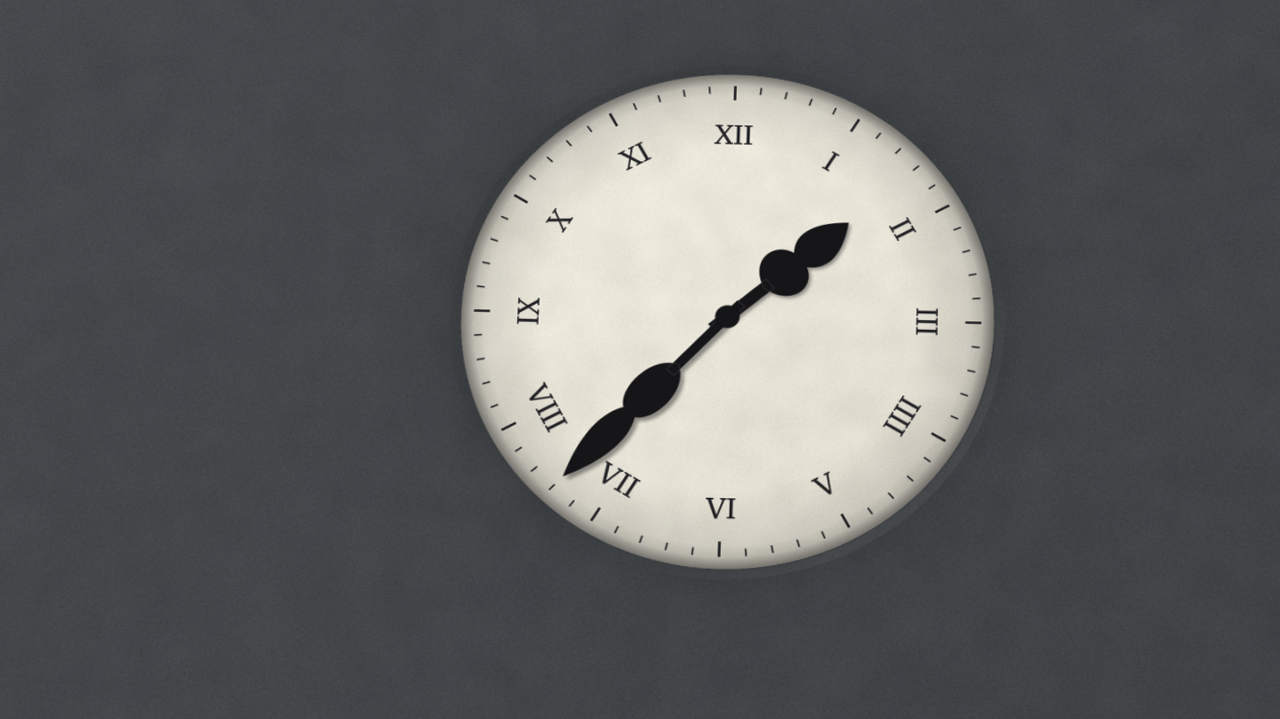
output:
1 h 37 min
